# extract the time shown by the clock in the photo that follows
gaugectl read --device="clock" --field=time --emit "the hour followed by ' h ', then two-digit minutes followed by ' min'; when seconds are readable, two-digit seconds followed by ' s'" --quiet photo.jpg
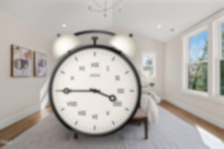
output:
3 h 45 min
